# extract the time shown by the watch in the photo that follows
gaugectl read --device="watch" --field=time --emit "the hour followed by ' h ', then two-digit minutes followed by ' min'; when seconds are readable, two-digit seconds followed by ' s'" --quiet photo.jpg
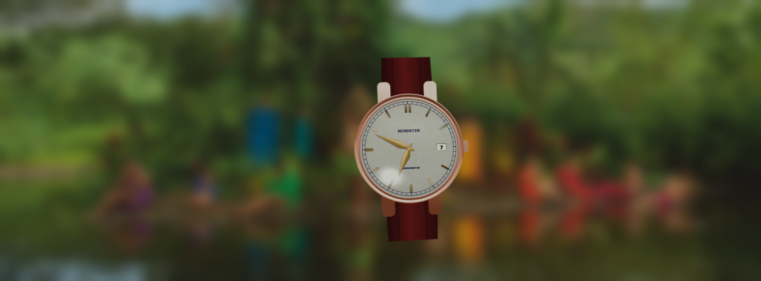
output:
6 h 49 min
